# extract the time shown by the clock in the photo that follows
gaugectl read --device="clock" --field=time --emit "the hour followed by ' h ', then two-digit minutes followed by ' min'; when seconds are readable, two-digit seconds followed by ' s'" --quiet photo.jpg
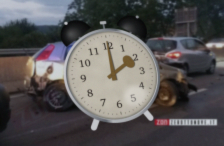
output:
2 h 00 min
